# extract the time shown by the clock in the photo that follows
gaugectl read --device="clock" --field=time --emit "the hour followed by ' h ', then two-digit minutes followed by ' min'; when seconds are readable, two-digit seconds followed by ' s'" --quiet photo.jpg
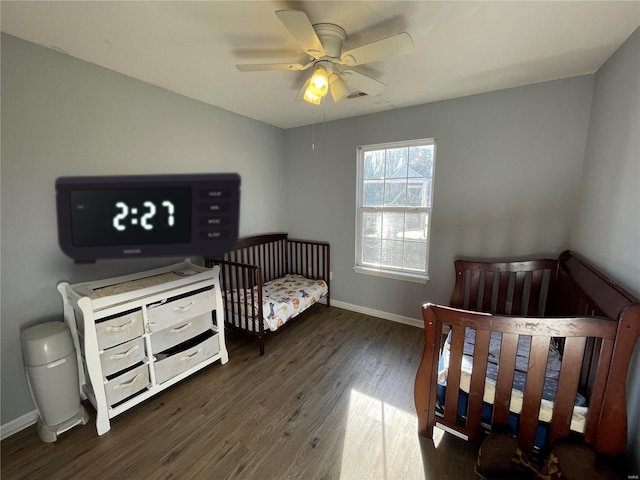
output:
2 h 27 min
